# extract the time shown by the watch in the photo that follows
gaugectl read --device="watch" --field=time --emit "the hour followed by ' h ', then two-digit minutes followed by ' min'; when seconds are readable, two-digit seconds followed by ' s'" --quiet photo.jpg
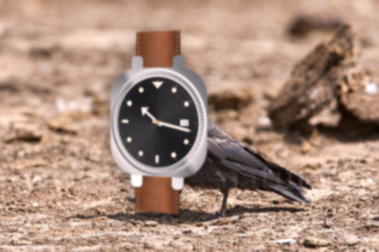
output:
10 h 17 min
